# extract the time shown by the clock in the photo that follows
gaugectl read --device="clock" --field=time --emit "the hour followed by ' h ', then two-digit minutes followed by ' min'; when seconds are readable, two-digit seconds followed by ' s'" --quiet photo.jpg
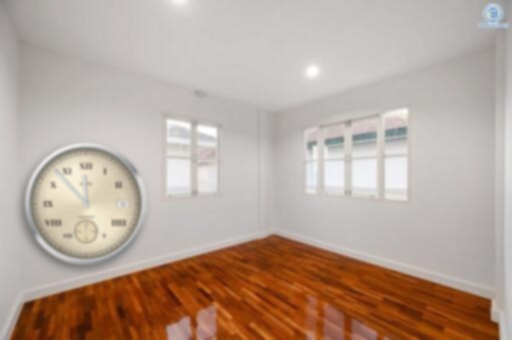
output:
11 h 53 min
